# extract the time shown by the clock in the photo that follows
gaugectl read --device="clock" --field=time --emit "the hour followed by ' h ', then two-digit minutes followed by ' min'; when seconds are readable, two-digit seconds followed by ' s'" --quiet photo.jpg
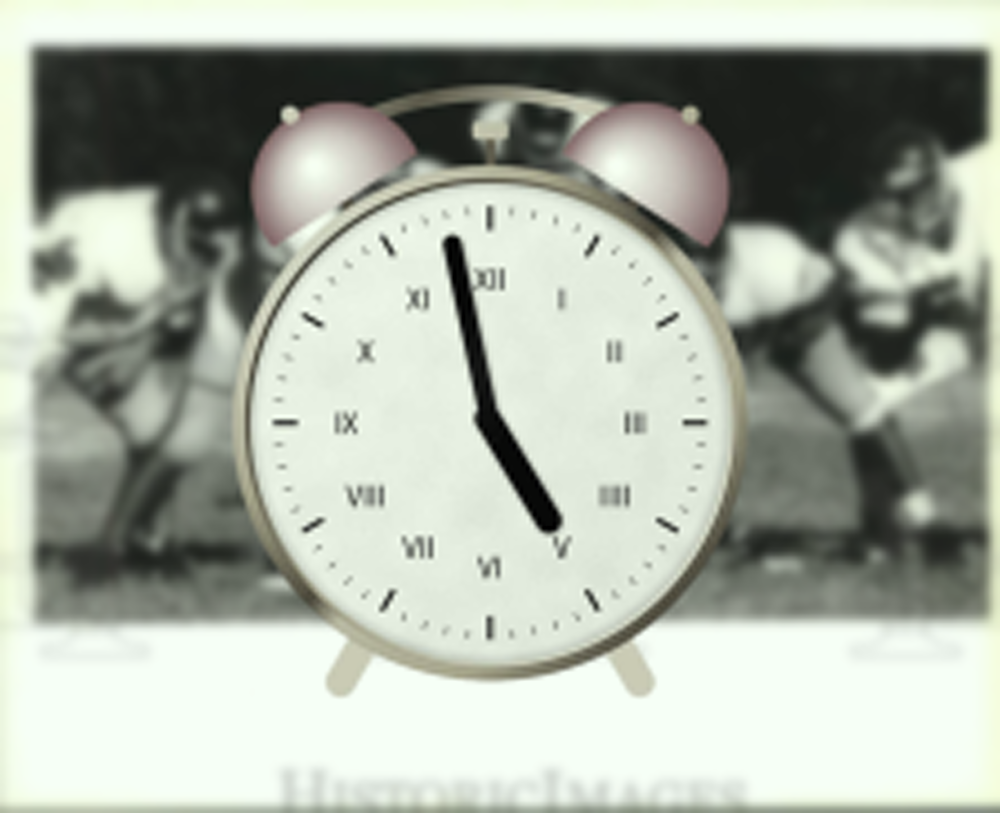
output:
4 h 58 min
